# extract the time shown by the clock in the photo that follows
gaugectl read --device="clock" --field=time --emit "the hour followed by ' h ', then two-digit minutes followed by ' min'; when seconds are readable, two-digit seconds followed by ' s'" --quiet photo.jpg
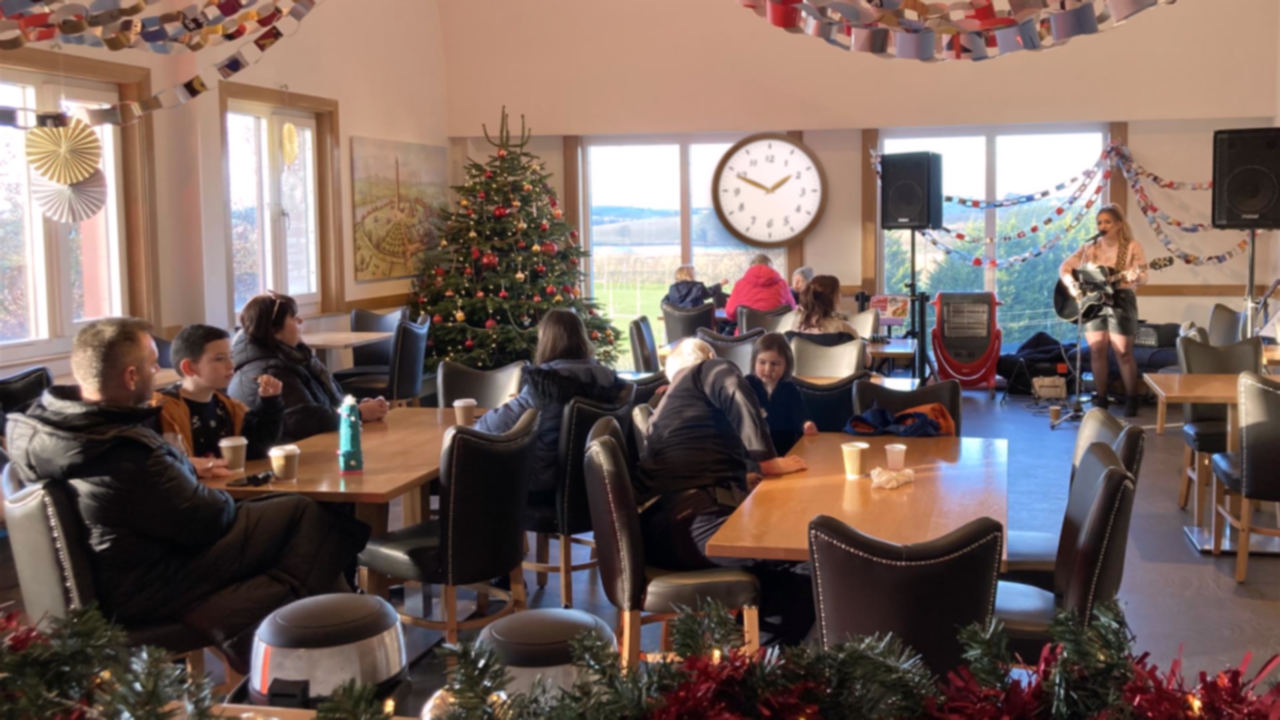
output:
1 h 49 min
